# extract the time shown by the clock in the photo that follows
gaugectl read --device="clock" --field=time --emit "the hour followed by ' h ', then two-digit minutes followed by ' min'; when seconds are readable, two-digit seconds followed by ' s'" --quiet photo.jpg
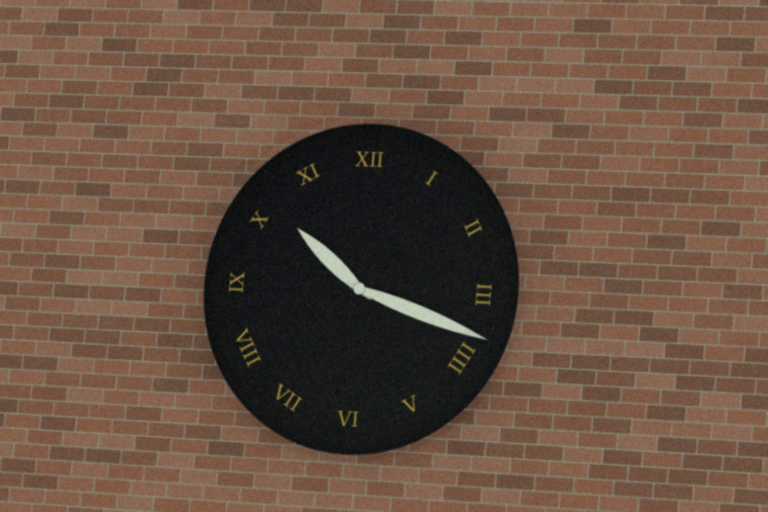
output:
10 h 18 min
